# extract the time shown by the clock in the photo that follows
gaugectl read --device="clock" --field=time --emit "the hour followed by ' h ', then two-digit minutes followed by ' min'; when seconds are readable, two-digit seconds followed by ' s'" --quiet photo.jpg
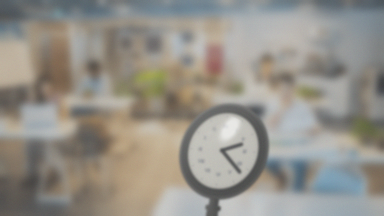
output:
2 h 22 min
